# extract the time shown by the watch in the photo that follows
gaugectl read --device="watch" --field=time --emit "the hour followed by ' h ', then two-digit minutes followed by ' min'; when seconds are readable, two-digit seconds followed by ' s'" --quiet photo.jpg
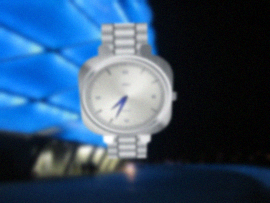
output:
7 h 34 min
